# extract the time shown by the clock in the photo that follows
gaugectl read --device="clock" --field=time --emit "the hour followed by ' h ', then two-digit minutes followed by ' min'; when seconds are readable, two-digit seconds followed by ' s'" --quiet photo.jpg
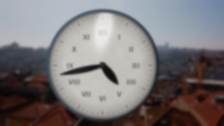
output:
4 h 43 min
